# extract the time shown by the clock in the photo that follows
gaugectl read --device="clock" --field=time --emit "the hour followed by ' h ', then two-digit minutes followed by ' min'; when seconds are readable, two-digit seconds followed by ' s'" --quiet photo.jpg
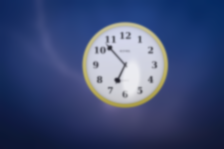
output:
6 h 53 min
